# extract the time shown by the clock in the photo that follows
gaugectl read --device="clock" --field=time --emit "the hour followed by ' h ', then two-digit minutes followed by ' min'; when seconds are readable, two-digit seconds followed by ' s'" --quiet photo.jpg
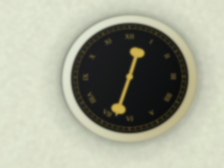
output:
12 h 33 min
